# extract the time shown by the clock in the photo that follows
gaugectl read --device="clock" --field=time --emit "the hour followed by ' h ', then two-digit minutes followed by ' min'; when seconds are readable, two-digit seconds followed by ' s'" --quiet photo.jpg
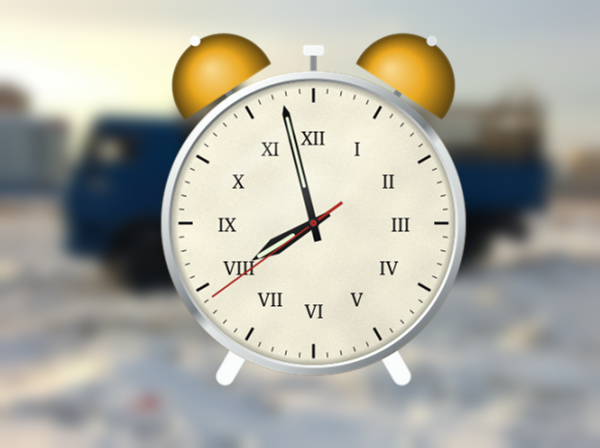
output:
7 h 57 min 39 s
